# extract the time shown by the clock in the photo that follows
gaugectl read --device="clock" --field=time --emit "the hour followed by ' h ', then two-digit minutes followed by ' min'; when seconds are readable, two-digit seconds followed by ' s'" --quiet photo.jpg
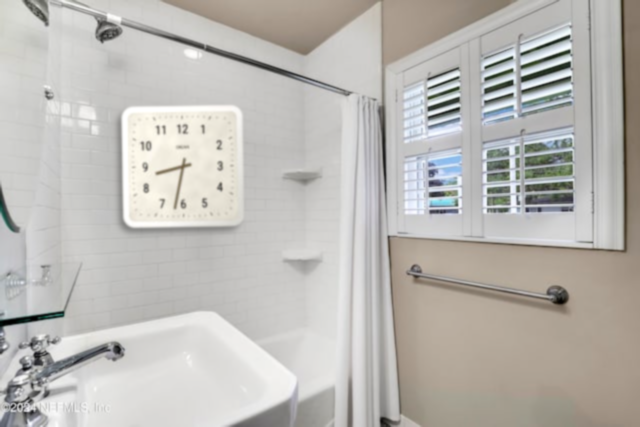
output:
8 h 32 min
